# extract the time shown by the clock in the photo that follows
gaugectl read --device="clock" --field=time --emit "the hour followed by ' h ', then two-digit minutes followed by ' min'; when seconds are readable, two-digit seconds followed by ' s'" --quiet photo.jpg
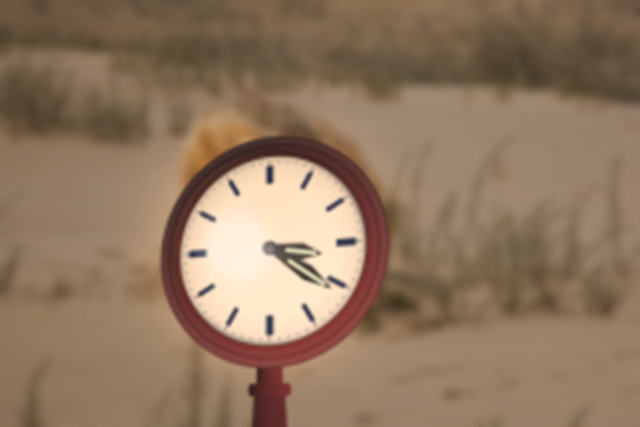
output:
3 h 21 min
